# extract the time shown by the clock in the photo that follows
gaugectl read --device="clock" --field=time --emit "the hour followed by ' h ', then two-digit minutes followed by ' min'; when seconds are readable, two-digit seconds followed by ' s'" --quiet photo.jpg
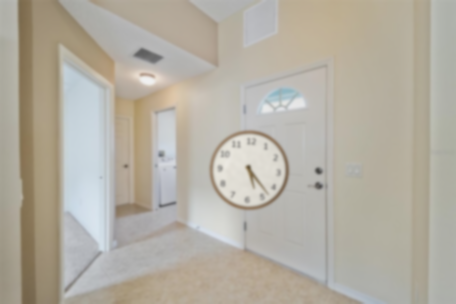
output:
5 h 23 min
